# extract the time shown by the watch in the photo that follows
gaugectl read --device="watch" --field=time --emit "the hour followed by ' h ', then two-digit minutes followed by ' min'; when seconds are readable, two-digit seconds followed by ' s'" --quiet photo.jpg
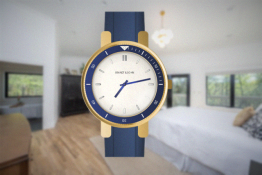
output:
7 h 13 min
